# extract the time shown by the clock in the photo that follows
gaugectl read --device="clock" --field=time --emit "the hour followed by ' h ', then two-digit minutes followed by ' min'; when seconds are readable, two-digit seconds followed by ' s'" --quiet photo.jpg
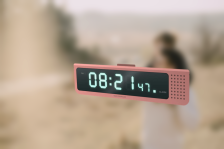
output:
8 h 21 min 47 s
